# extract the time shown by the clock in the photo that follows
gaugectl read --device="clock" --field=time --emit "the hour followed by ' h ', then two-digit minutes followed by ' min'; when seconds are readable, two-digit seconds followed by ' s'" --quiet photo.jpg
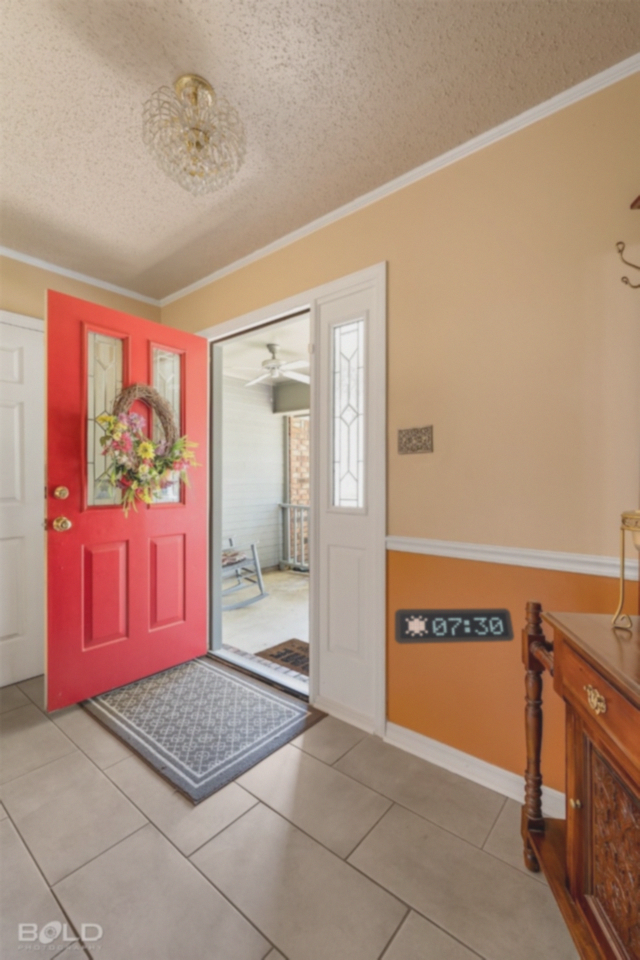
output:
7 h 30 min
